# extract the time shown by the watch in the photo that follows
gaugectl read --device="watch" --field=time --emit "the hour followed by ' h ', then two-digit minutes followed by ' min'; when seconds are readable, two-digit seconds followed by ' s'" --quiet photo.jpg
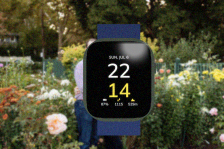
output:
22 h 14 min
